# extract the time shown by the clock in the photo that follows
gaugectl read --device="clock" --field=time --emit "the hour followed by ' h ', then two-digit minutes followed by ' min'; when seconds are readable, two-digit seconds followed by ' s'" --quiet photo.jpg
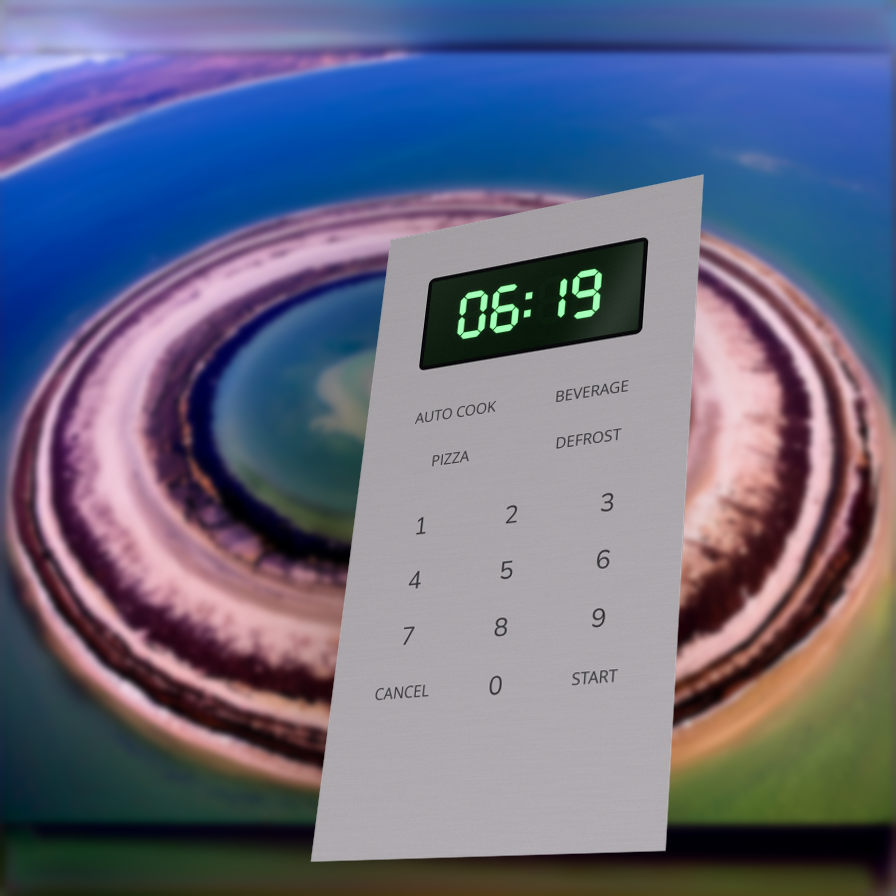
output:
6 h 19 min
